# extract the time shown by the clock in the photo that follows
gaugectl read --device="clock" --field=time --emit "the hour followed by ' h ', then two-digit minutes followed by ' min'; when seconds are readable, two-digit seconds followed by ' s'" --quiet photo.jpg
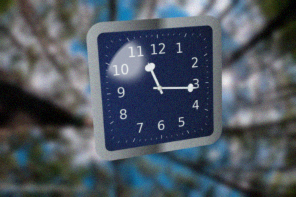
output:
11 h 16 min
